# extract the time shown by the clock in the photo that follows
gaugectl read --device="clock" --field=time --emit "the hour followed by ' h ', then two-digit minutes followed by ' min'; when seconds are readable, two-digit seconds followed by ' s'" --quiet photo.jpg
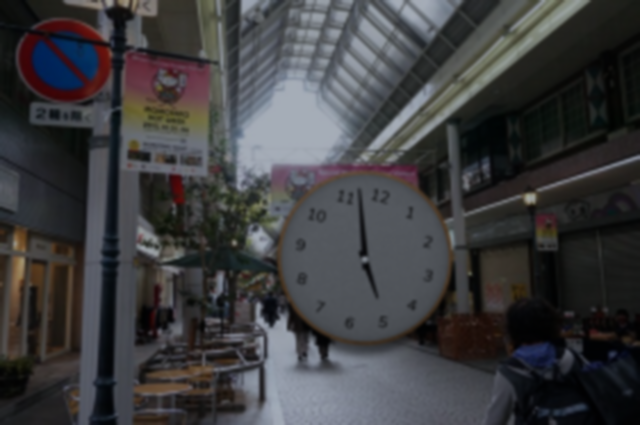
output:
4 h 57 min
